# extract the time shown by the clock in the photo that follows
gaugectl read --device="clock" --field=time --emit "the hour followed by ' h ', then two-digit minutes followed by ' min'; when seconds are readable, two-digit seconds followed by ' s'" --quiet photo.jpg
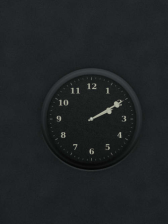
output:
2 h 10 min
